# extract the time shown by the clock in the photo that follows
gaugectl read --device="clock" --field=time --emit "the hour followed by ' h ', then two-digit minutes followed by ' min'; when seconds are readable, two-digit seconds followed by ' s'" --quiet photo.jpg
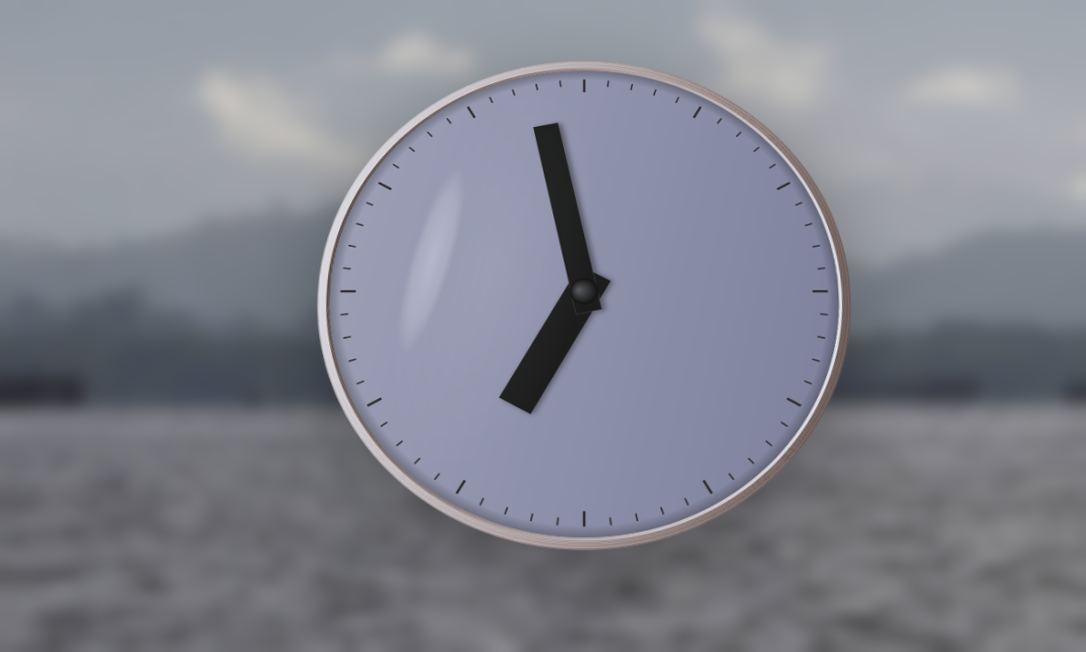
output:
6 h 58 min
